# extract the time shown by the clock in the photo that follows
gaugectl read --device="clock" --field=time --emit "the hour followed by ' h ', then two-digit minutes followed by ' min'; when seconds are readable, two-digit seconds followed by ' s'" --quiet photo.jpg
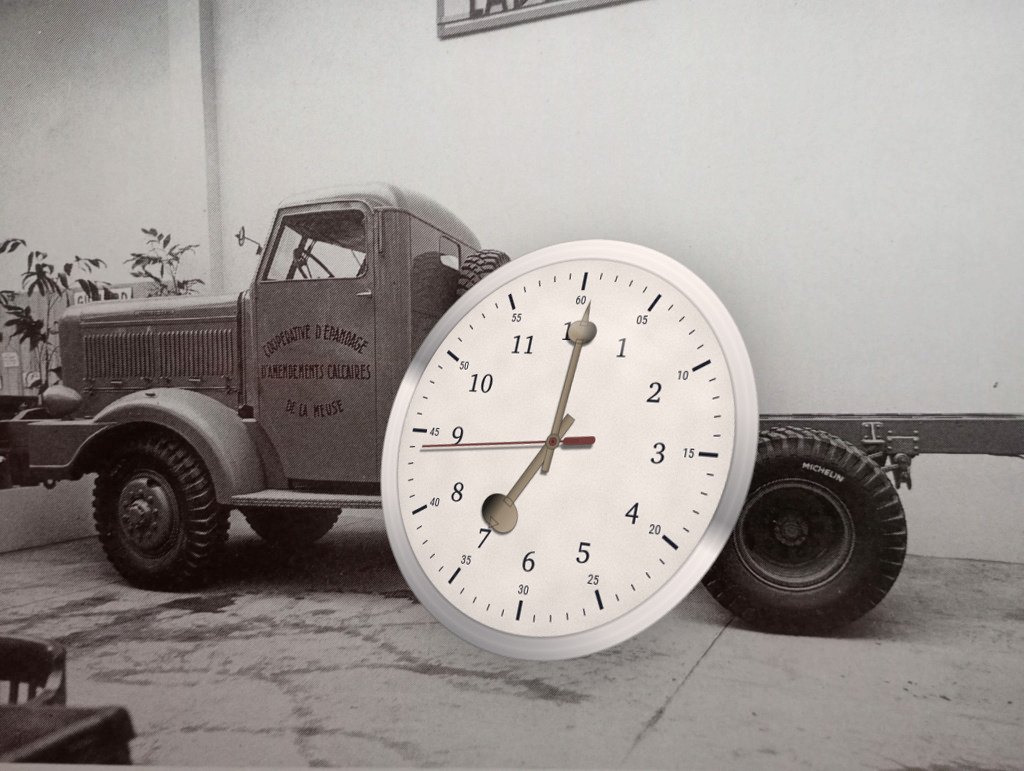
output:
7 h 00 min 44 s
